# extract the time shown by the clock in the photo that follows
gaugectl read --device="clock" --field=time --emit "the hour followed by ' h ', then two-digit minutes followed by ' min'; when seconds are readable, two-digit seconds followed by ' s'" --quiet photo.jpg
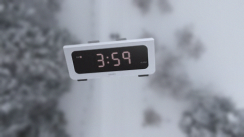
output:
3 h 59 min
